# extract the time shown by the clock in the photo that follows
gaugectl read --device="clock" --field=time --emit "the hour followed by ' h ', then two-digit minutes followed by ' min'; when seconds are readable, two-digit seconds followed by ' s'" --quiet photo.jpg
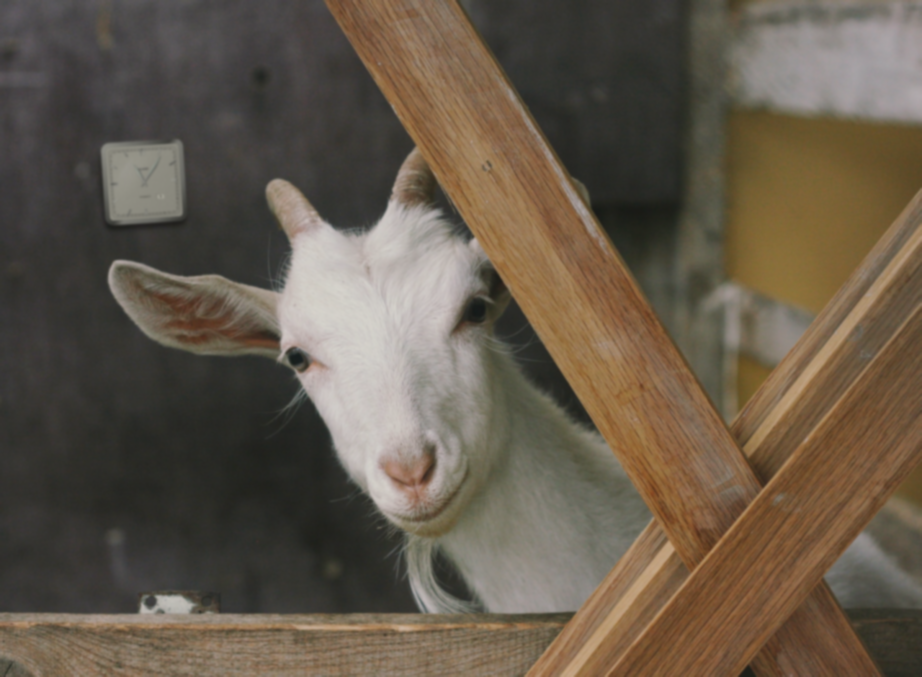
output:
11 h 06 min
